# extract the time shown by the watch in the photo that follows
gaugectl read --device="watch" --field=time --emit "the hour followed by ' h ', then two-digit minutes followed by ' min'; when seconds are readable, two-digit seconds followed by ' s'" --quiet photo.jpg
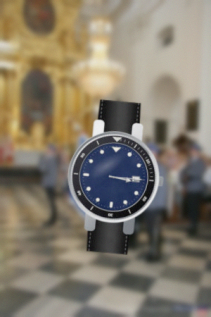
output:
3 h 15 min
